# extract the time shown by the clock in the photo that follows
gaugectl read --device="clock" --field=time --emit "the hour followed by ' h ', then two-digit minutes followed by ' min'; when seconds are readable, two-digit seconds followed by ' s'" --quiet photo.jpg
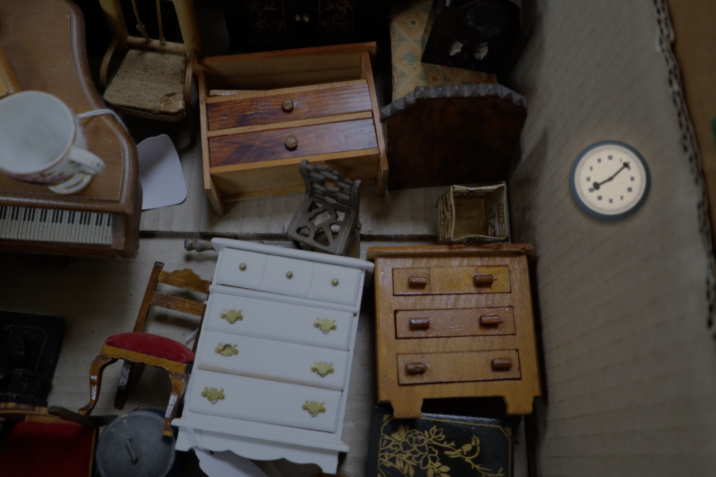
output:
8 h 08 min
